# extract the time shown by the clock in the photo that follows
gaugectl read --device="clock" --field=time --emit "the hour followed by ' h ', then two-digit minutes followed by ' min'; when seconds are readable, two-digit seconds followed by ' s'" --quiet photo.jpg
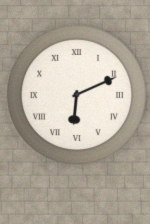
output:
6 h 11 min
